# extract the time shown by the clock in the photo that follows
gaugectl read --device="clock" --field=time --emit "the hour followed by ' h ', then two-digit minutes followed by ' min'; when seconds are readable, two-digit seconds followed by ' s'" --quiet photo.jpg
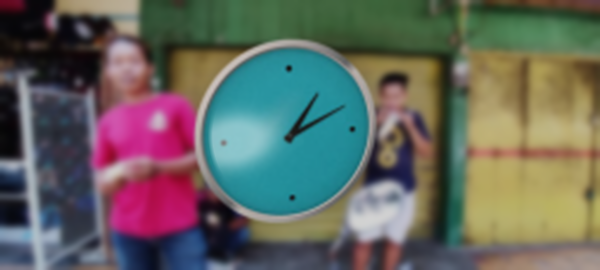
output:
1 h 11 min
